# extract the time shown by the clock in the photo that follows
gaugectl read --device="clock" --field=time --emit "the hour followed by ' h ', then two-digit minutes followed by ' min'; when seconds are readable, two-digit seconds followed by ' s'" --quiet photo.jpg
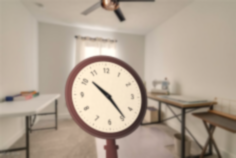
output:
10 h 24 min
